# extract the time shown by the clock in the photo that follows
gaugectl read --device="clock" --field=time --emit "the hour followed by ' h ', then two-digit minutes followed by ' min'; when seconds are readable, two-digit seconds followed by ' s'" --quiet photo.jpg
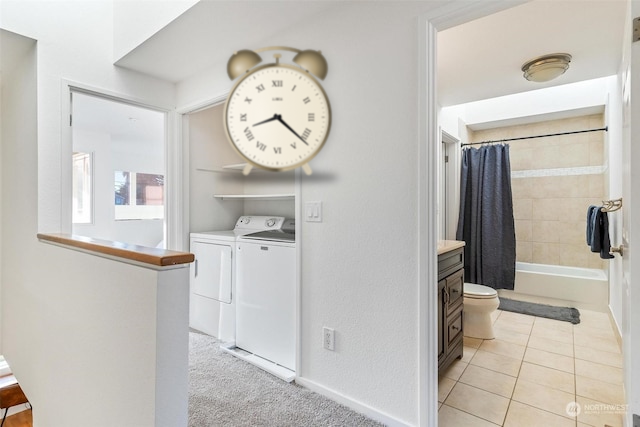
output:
8 h 22 min
